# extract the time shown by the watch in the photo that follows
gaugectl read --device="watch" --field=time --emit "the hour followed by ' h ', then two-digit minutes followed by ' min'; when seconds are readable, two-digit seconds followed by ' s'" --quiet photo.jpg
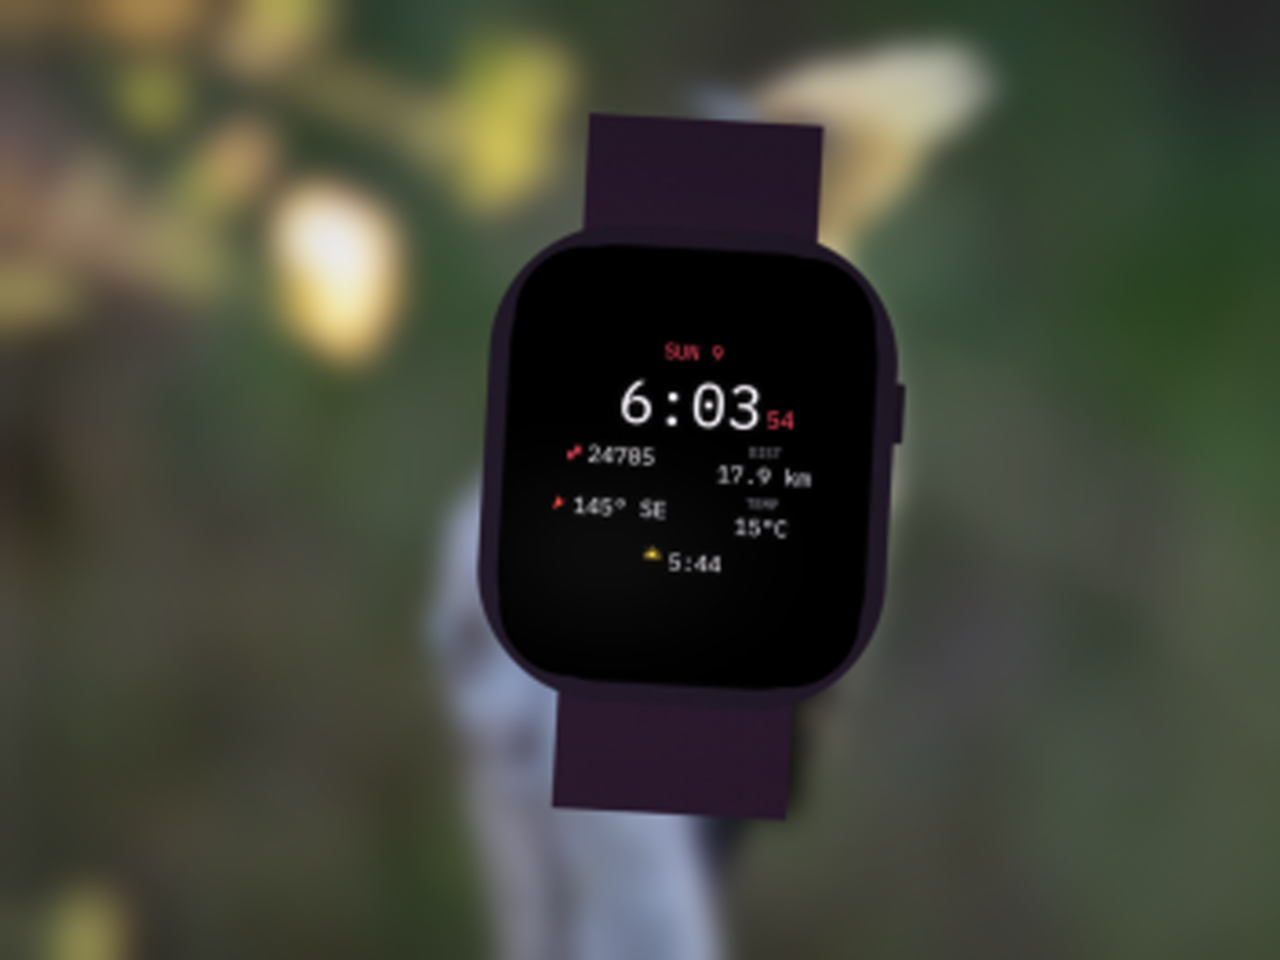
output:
6 h 03 min
